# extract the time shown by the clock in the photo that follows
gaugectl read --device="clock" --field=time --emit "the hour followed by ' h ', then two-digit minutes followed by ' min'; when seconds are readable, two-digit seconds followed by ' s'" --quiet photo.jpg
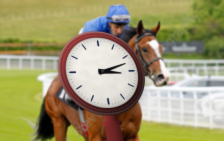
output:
3 h 12 min
